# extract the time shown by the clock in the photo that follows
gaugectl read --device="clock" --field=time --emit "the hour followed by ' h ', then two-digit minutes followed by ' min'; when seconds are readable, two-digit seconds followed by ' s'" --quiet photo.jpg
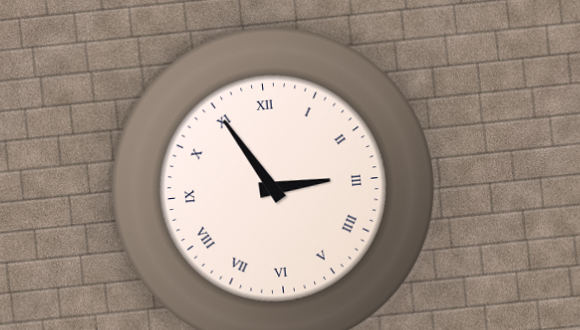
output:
2 h 55 min
